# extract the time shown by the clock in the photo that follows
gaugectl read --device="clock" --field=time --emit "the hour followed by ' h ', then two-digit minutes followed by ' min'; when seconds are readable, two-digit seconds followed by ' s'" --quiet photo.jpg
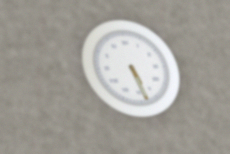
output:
5 h 28 min
